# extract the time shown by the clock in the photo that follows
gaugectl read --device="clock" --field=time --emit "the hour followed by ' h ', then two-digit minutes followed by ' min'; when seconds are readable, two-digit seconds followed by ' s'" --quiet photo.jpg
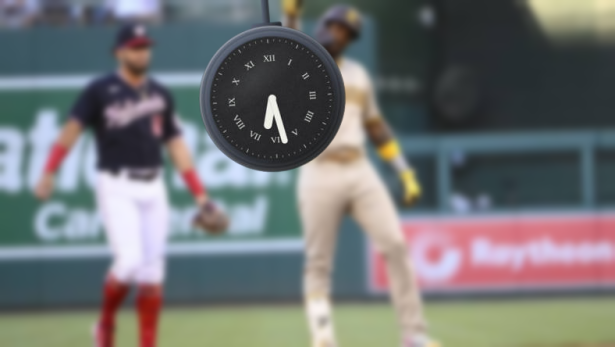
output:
6 h 28 min
